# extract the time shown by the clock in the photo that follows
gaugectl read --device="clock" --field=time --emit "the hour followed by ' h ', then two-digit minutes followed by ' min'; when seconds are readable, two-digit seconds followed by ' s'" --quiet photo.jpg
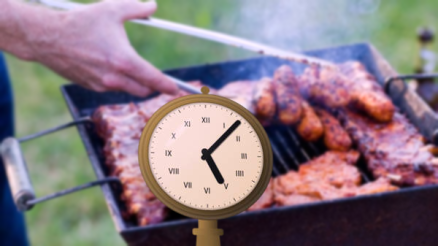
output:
5 h 07 min
